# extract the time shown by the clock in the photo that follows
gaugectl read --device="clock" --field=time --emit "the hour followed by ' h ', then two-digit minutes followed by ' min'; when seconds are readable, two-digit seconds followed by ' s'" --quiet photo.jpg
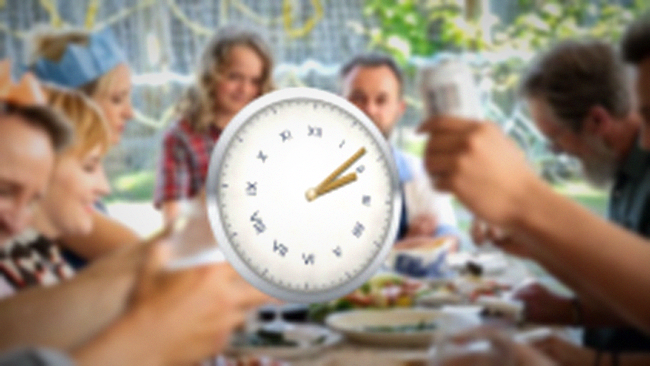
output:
2 h 08 min
